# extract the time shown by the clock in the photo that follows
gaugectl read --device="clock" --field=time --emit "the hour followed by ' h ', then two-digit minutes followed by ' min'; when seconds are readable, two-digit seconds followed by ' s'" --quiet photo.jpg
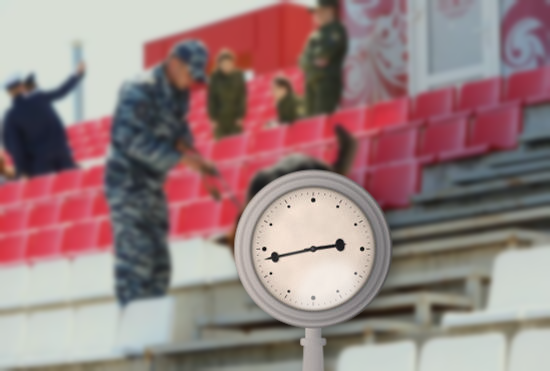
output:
2 h 43 min
